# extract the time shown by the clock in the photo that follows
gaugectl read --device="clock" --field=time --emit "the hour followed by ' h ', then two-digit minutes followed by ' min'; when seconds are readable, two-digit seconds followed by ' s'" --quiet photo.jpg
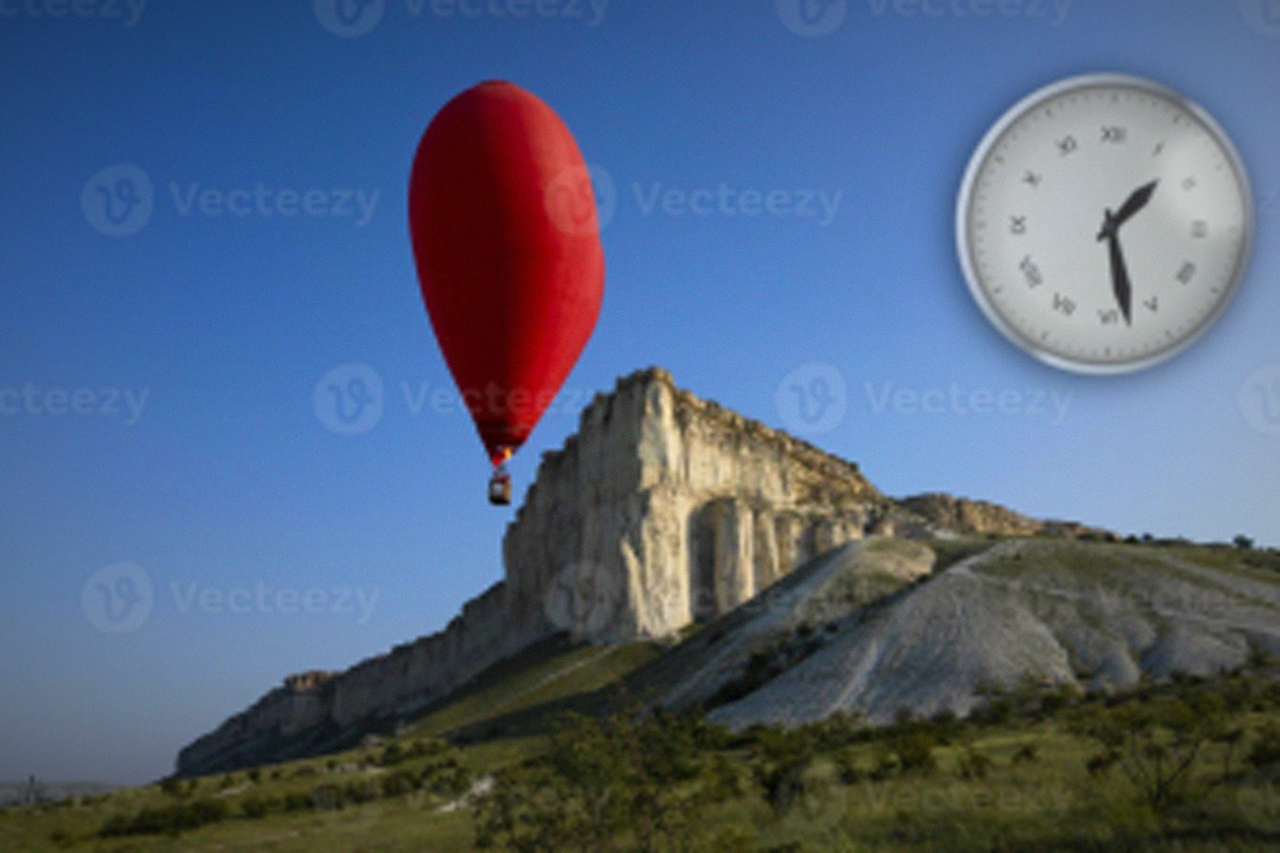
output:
1 h 28 min
